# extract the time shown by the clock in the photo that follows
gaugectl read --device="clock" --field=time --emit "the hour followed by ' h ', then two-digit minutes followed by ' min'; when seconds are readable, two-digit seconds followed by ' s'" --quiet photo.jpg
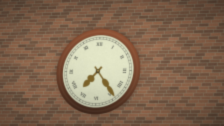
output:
7 h 24 min
